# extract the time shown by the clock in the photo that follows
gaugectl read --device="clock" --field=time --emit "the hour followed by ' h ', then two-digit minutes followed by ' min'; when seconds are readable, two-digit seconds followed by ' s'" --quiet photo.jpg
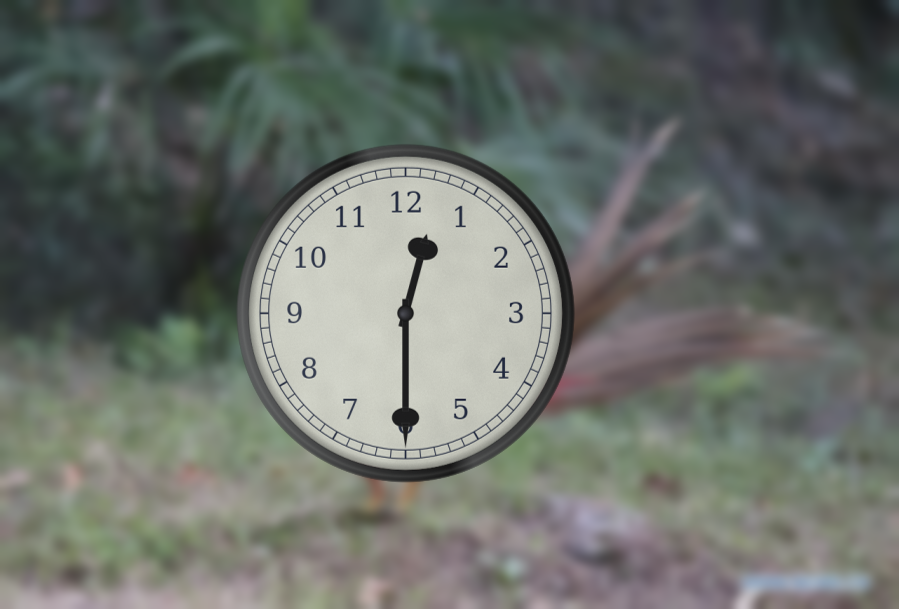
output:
12 h 30 min
